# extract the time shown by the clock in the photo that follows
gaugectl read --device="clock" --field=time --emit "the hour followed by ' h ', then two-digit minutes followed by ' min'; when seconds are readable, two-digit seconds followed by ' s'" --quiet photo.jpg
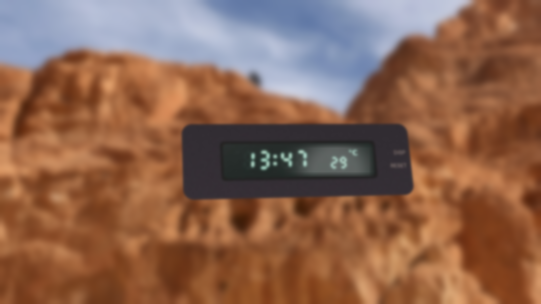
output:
13 h 47 min
